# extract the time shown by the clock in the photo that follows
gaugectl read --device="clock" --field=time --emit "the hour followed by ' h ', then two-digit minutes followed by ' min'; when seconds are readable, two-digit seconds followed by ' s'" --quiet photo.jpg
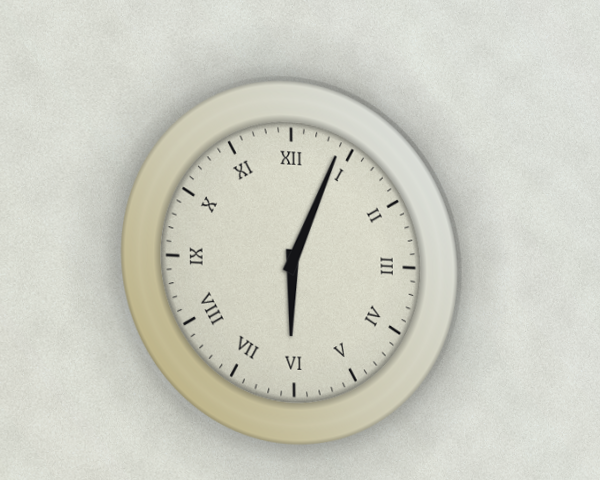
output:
6 h 04 min
